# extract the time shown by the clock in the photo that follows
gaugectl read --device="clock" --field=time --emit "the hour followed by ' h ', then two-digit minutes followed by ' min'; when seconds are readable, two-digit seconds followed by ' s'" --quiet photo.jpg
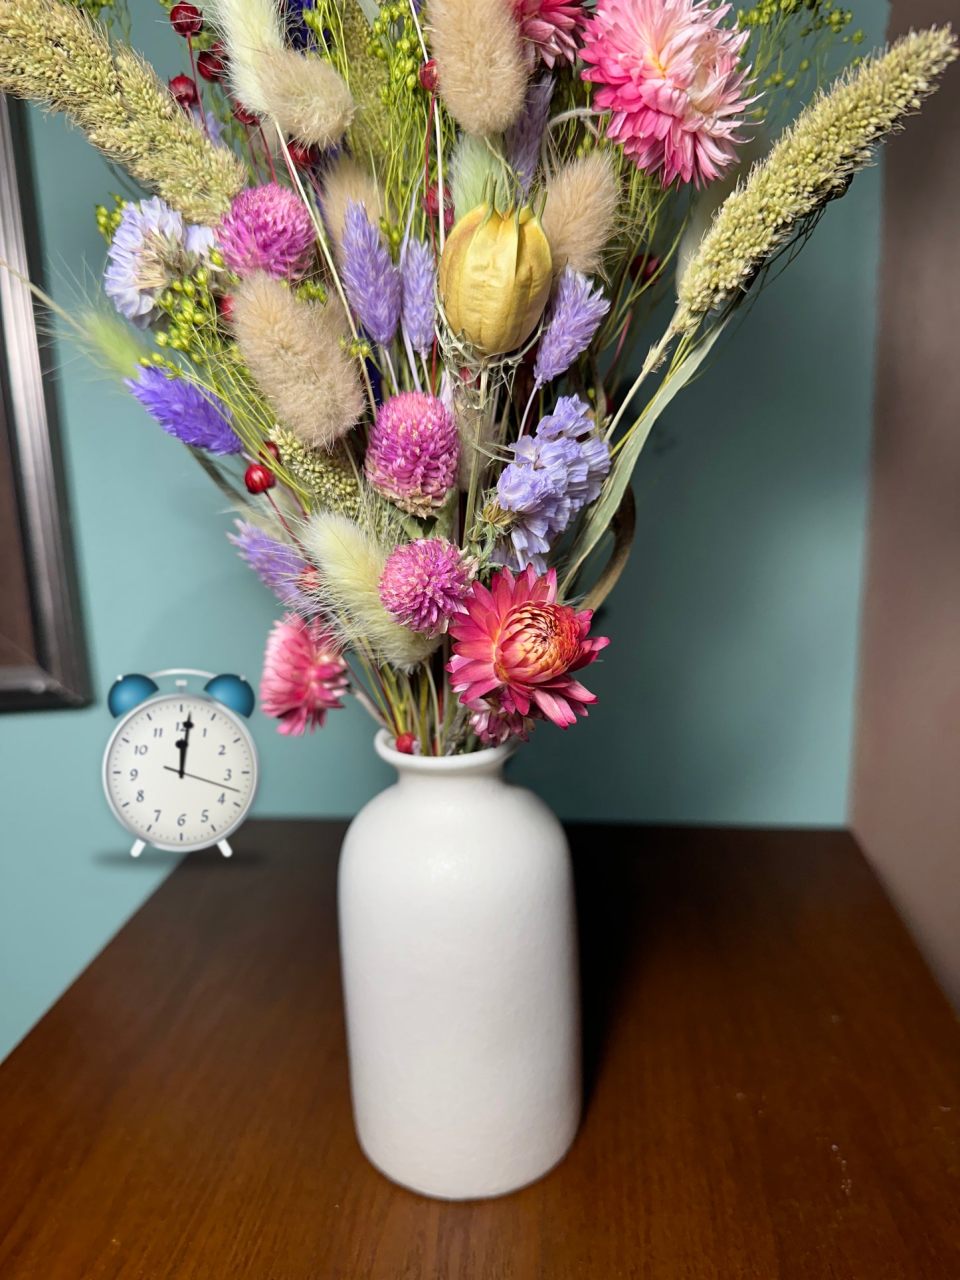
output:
12 h 01 min 18 s
